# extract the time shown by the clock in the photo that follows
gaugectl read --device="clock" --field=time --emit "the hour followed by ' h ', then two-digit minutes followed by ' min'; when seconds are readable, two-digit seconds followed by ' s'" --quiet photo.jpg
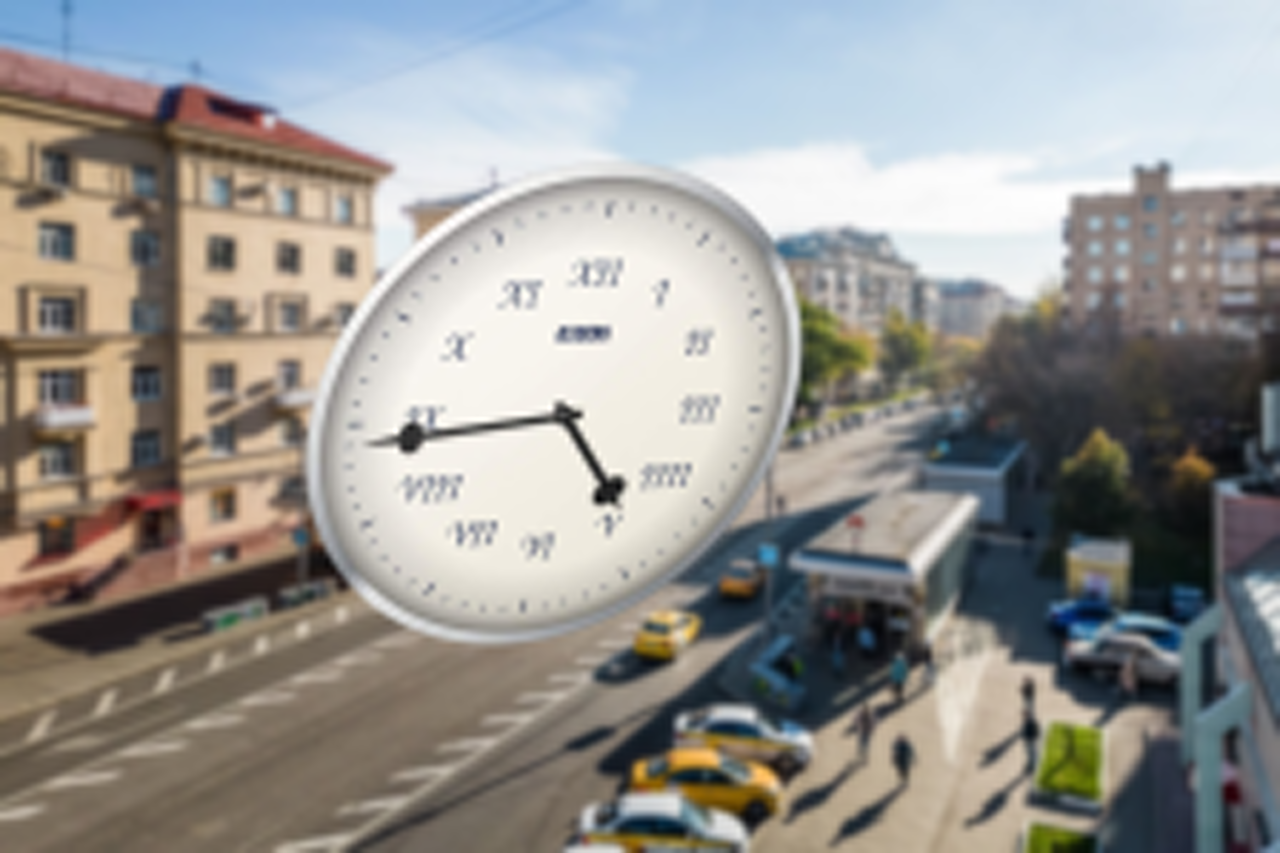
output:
4 h 44 min
